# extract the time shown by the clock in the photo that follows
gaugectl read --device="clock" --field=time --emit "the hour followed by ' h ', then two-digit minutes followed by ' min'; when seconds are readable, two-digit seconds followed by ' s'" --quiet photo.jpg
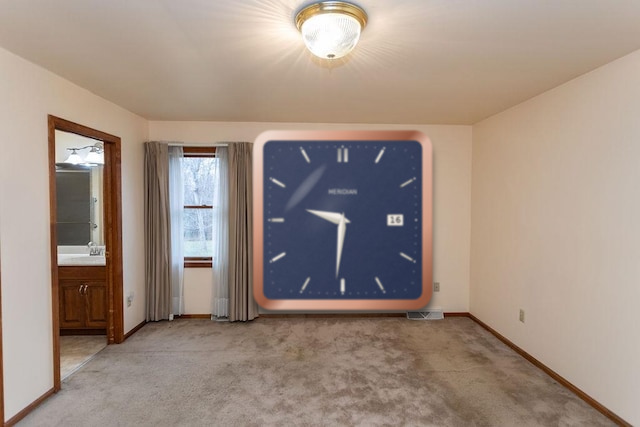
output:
9 h 31 min
